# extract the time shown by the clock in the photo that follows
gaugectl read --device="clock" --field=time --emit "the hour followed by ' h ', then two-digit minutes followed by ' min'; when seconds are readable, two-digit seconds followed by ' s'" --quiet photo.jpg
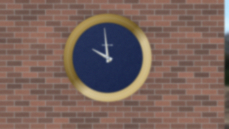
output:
9 h 59 min
